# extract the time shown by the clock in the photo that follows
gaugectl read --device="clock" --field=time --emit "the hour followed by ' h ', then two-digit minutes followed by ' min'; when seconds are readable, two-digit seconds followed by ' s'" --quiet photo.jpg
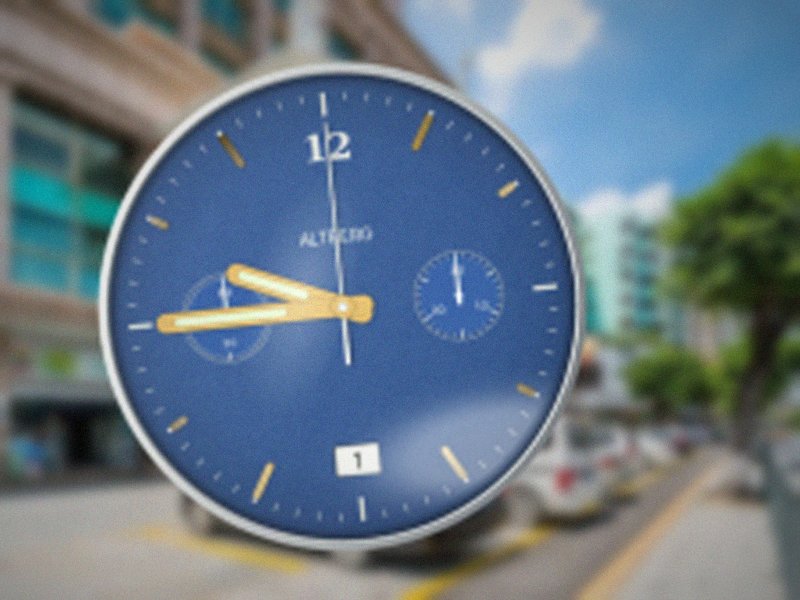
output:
9 h 45 min
